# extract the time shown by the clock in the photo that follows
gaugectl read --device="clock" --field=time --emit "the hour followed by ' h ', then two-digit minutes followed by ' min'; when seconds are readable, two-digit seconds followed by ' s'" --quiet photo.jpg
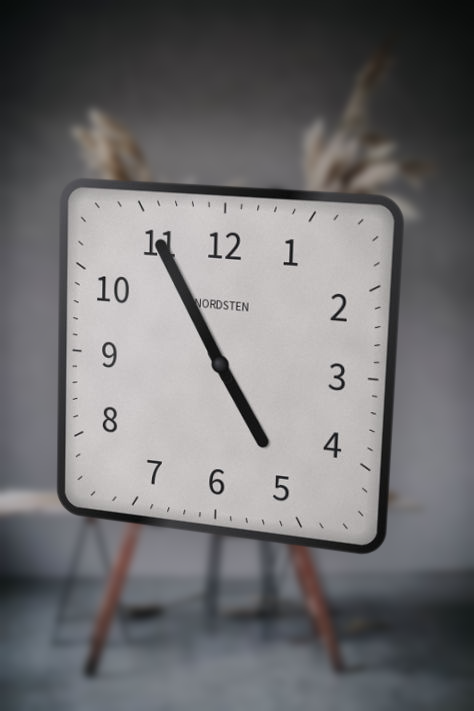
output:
4 h 55 min
